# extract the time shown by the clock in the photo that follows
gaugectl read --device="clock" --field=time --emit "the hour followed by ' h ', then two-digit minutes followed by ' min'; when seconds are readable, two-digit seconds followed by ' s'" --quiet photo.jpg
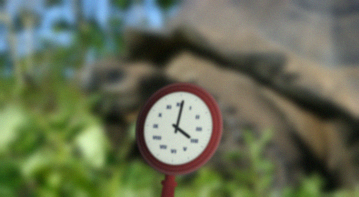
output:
4 h 01 min
